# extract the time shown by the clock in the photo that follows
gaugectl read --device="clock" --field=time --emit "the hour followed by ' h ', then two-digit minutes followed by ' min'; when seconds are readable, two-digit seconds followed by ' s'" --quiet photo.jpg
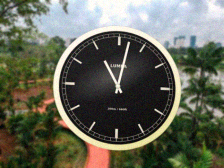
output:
11 h 02 min
